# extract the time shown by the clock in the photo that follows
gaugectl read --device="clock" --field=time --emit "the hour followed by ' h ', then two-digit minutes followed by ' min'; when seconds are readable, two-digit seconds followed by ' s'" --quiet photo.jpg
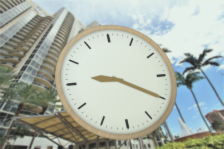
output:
9 h 20 min
